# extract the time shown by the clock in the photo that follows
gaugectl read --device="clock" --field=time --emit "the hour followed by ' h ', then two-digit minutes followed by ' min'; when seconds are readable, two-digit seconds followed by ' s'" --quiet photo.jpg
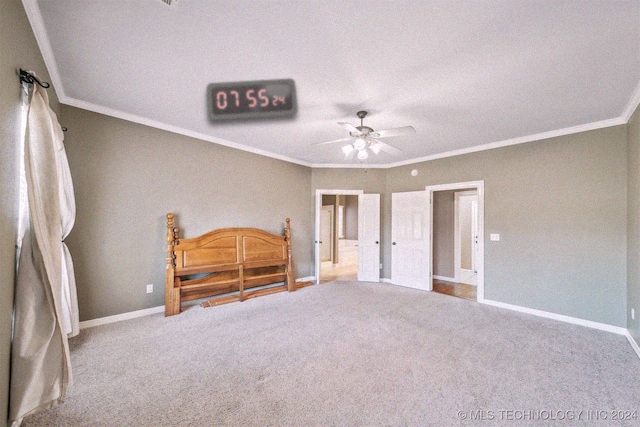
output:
7 h 55 min
